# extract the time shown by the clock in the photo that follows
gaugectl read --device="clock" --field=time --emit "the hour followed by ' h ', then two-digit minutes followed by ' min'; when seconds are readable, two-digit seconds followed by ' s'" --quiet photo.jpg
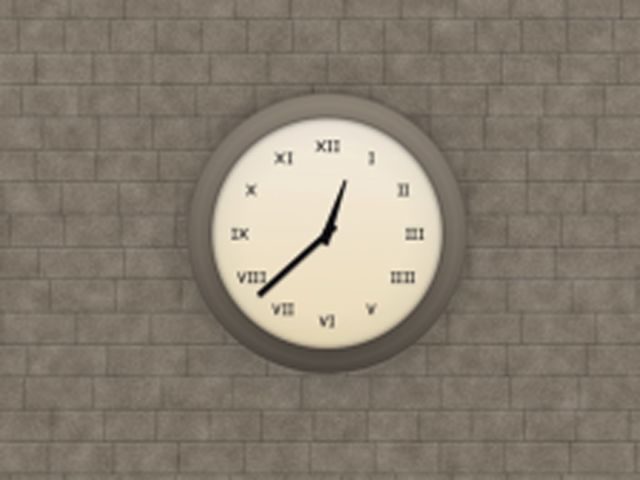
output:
12 h 38 min
